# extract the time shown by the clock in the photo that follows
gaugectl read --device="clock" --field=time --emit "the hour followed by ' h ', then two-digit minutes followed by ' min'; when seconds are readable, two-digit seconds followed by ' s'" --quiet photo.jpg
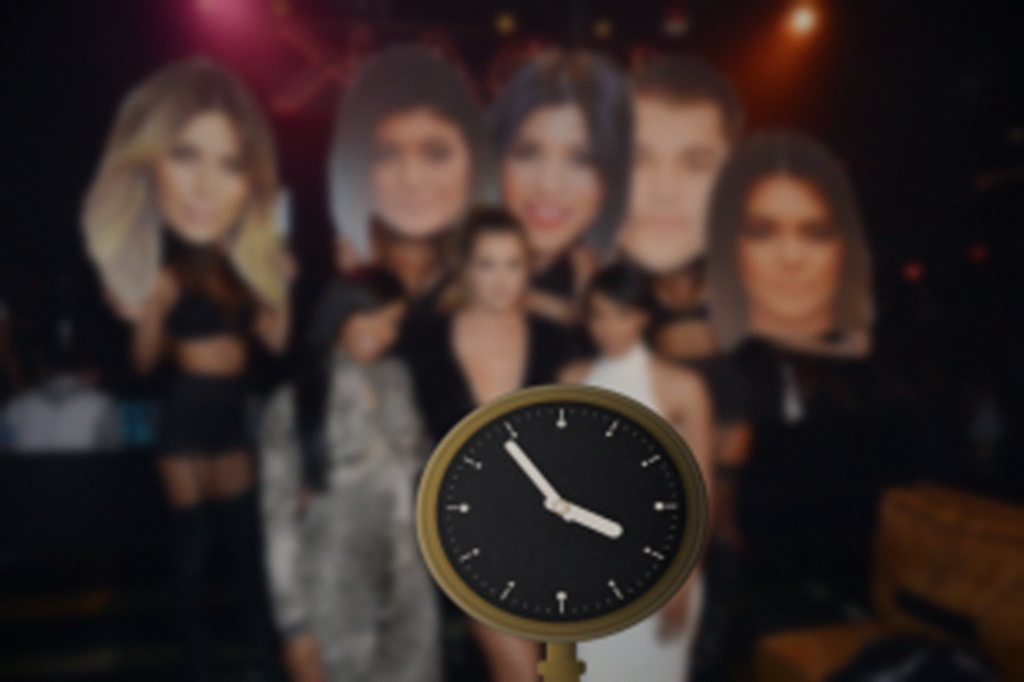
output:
3 h 54 min
